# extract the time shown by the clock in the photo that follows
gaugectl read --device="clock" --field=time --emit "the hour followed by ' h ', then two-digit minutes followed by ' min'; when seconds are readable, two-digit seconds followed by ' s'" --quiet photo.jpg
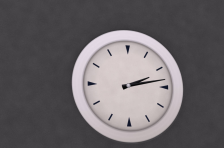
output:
2 h 13 min
